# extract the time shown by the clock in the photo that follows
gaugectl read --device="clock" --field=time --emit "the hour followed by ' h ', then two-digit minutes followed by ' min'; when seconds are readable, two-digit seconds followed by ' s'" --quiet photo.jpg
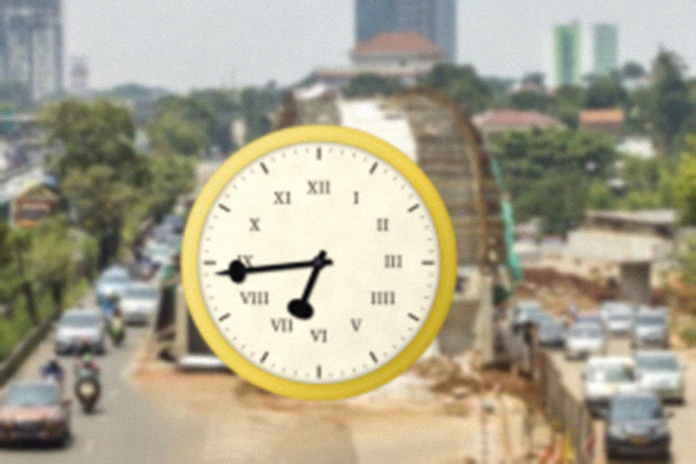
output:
6 h 44 min
